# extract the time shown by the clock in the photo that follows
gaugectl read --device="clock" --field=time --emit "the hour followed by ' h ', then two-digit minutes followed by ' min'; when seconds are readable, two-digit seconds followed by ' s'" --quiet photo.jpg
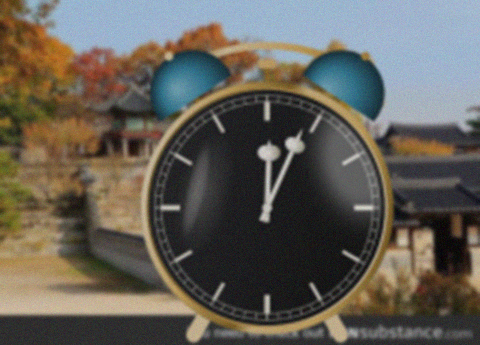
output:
12 h 04 min
